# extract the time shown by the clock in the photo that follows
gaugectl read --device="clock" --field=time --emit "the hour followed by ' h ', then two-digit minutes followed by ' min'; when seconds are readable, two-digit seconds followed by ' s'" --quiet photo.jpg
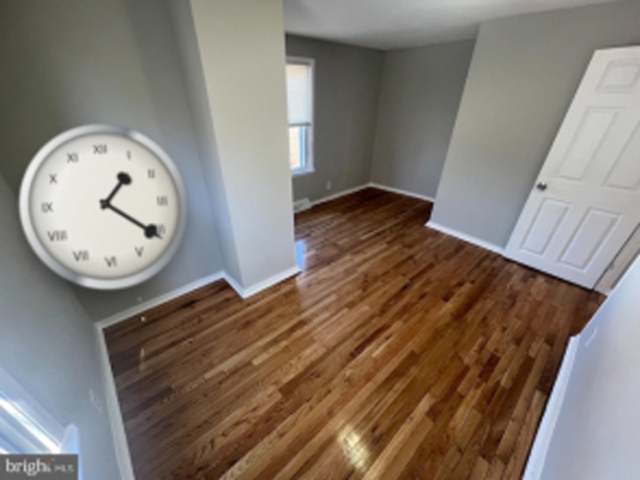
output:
1 h 21 min
